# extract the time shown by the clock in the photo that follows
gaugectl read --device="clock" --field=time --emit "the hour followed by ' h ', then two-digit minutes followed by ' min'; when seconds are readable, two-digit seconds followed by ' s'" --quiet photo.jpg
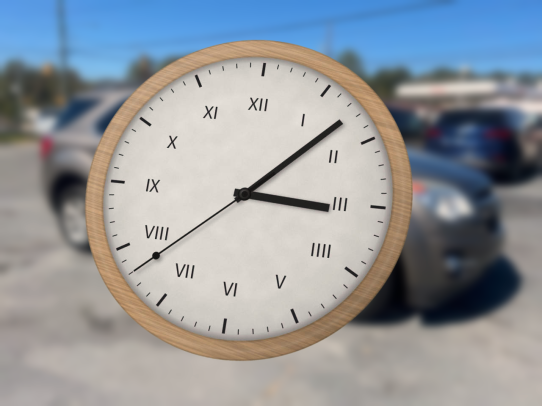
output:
3 h 07 min 38 s
